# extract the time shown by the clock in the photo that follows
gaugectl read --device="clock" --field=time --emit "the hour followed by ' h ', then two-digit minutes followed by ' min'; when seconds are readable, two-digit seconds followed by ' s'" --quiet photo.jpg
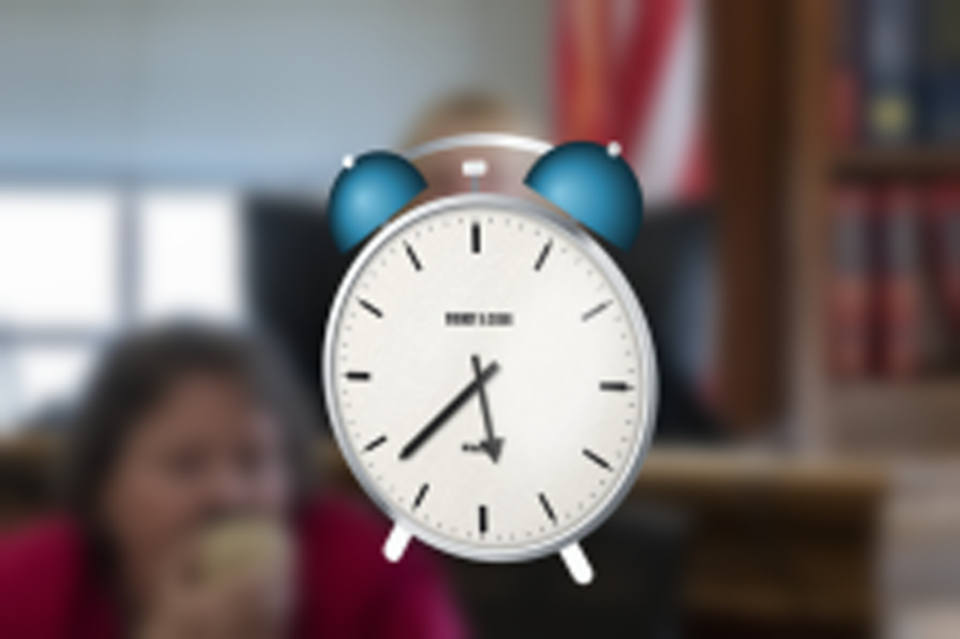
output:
5 h 38 min
